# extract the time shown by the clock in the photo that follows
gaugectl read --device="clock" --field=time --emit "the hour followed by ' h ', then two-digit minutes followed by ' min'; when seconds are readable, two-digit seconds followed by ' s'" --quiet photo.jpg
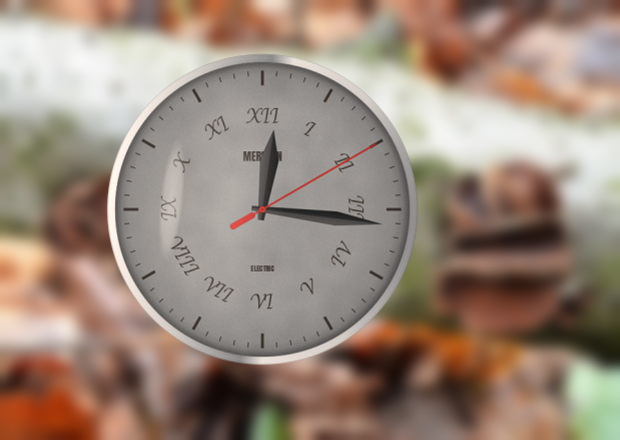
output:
12 h 16 min 10 s
